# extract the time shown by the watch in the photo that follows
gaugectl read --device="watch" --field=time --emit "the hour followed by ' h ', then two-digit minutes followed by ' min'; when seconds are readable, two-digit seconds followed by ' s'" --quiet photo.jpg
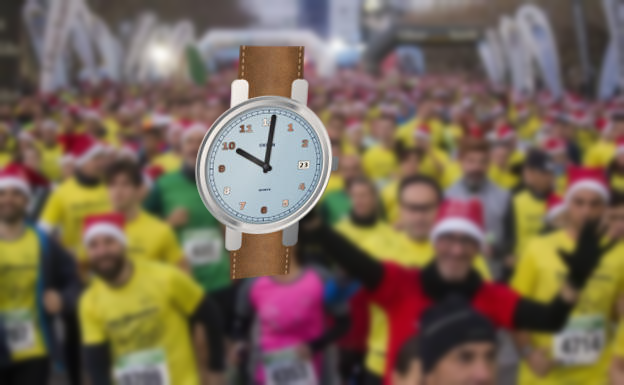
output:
10 h 01 min
